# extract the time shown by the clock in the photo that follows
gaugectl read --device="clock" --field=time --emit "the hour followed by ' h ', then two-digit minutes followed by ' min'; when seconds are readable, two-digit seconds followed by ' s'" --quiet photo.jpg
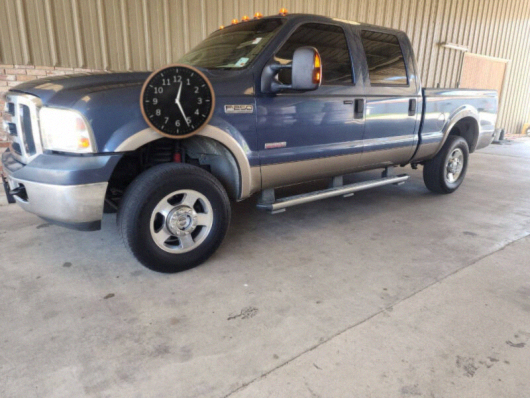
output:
12 h 26 min
